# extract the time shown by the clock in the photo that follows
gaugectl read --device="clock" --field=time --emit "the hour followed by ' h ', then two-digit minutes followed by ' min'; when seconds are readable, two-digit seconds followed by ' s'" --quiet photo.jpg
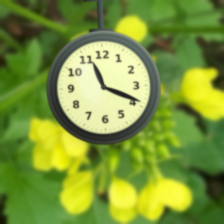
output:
11 h 19 min
